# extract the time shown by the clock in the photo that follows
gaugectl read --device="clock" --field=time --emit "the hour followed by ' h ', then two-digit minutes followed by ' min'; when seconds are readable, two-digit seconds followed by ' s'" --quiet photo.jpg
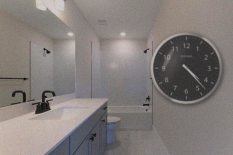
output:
4 h 23 min
